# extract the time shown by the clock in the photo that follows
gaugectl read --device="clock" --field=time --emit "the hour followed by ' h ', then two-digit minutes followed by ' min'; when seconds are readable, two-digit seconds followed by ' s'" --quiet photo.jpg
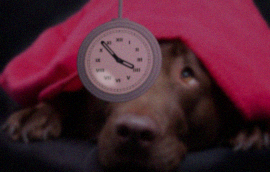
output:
3 h 53 min
